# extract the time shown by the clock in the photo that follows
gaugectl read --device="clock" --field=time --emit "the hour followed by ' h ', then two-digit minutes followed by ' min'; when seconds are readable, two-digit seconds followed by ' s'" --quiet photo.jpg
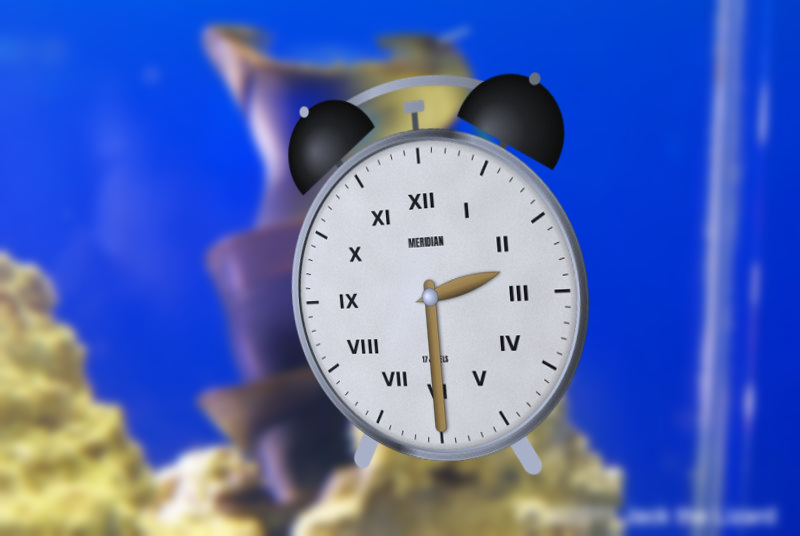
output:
2 h 30 min
